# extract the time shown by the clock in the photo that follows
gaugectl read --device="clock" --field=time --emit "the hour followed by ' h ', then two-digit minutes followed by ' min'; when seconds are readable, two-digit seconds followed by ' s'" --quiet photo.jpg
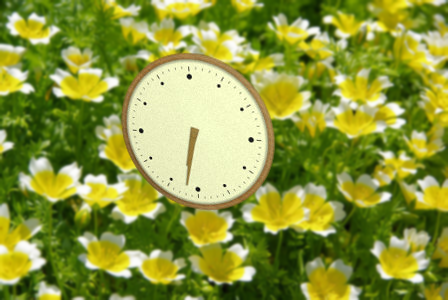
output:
6 h 32 min
